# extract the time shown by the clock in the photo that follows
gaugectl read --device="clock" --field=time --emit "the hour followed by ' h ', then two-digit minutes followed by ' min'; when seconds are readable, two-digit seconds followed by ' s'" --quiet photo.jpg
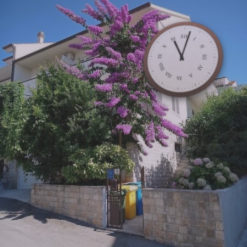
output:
11 h 02 min
